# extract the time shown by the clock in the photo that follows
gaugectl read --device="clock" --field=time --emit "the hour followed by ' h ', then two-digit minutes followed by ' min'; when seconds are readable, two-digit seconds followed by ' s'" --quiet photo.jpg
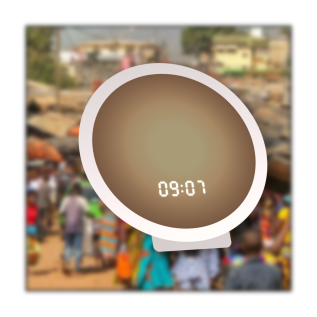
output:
9 h 07 min
